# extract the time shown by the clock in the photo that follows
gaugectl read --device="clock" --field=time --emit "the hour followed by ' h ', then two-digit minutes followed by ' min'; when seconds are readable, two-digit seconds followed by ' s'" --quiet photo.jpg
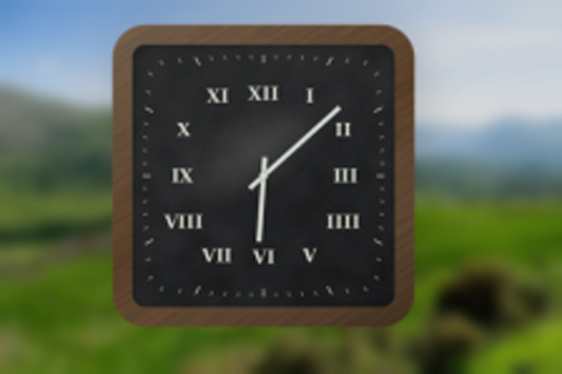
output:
6 h 08 min
